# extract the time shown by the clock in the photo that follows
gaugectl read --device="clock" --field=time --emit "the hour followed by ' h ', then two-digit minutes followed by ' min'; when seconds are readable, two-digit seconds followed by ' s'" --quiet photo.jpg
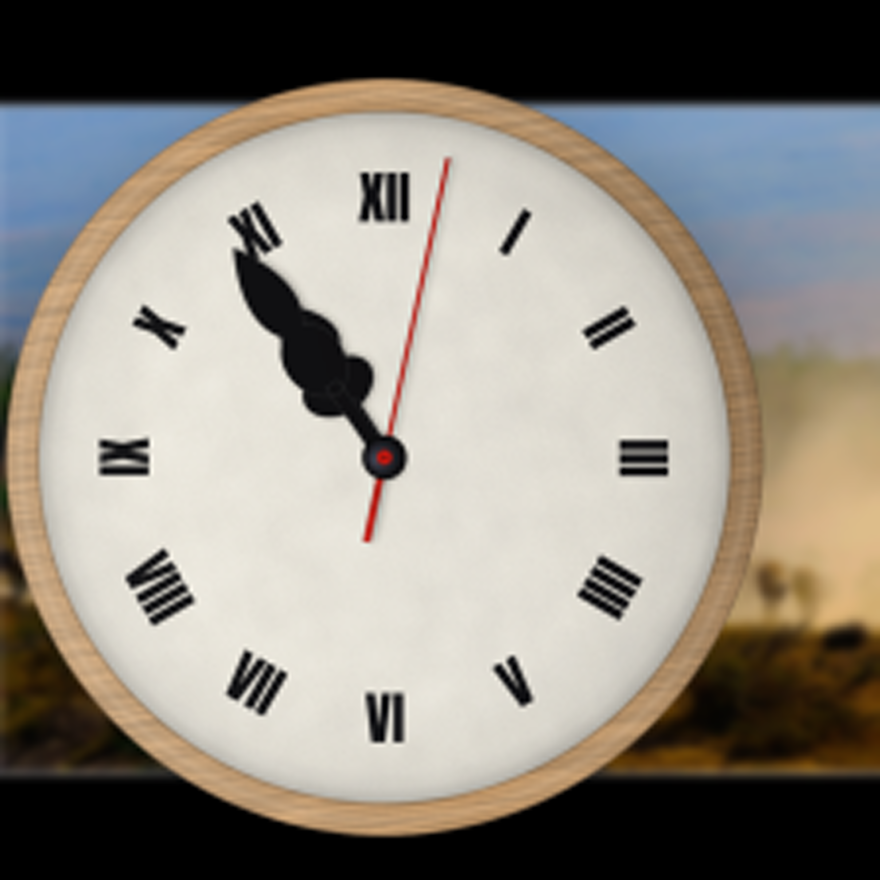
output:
10 h 54 min 02 s
